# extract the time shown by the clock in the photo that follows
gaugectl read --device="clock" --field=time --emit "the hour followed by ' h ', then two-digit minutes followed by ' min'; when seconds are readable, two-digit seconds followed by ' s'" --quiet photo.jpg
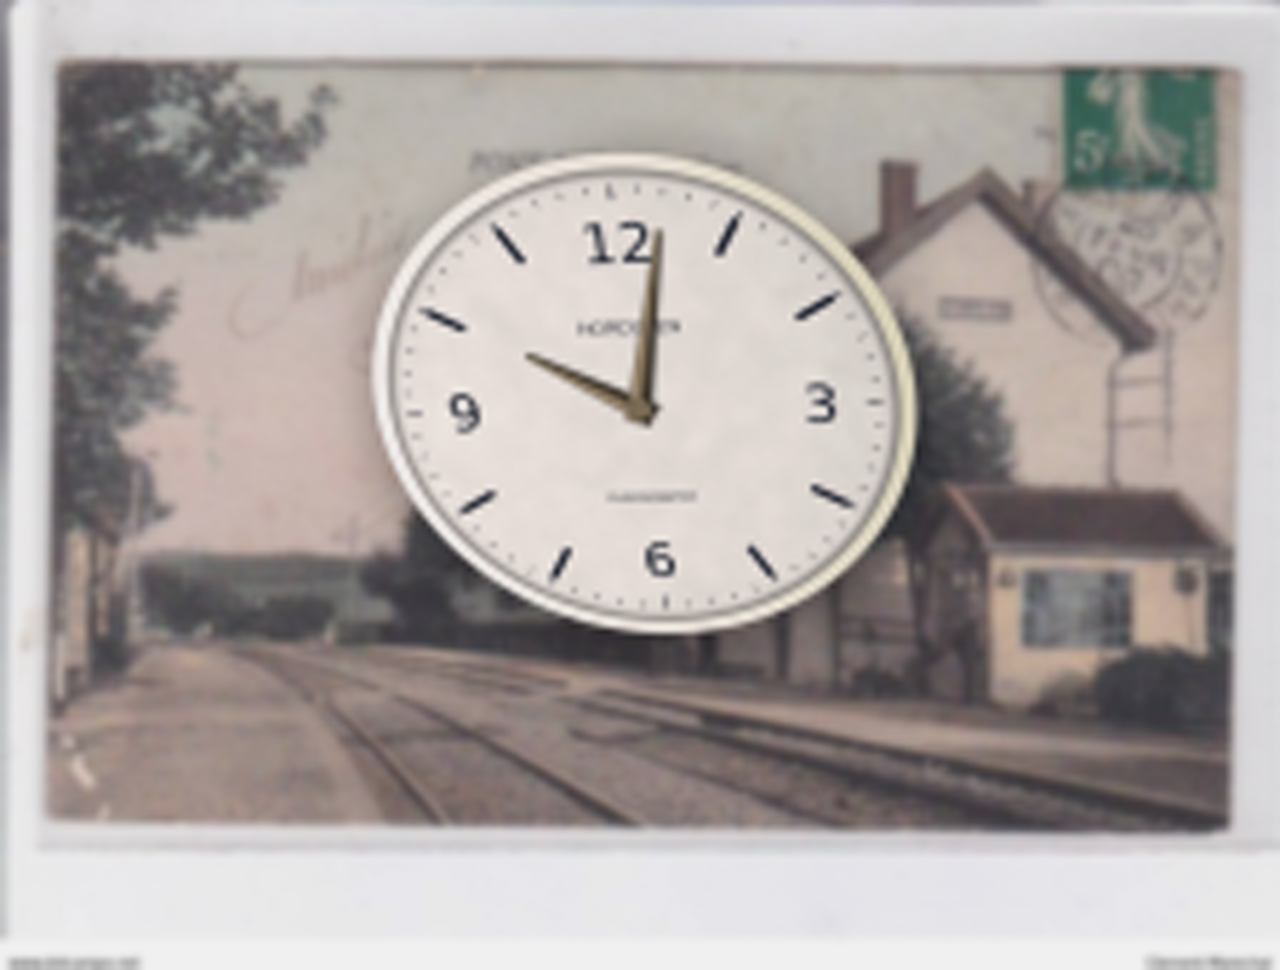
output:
10 h 02 min
